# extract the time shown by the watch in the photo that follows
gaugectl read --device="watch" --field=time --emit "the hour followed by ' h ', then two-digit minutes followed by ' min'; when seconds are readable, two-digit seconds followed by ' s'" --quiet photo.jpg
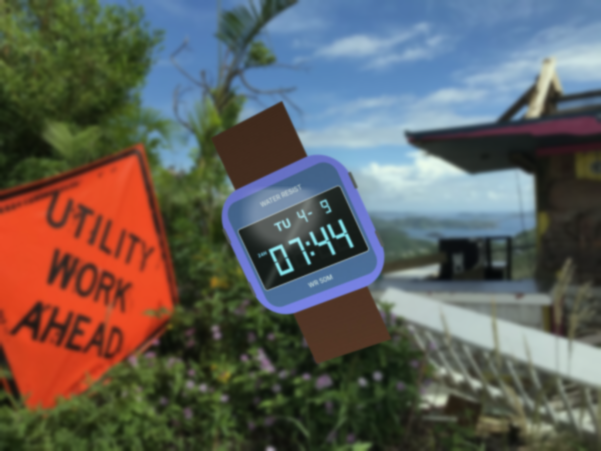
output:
7 h 44 min
